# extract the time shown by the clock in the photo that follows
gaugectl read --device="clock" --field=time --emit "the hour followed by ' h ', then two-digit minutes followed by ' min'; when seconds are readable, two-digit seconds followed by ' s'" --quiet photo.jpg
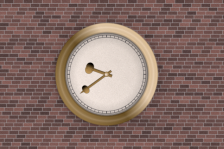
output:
9 h 39 min
